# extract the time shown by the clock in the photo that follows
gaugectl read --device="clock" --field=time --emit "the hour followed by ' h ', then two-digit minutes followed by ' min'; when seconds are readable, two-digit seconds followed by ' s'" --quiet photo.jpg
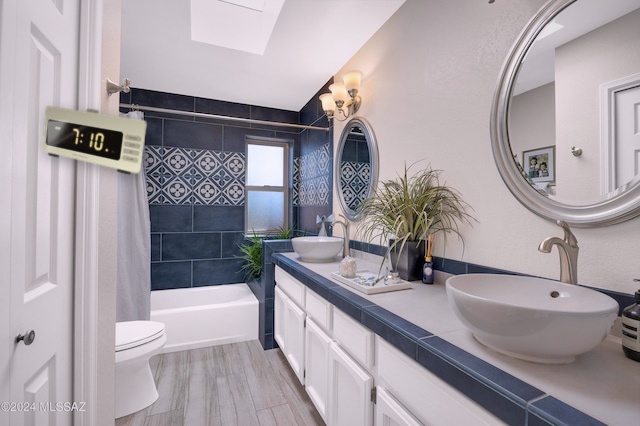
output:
7 h 10 min
